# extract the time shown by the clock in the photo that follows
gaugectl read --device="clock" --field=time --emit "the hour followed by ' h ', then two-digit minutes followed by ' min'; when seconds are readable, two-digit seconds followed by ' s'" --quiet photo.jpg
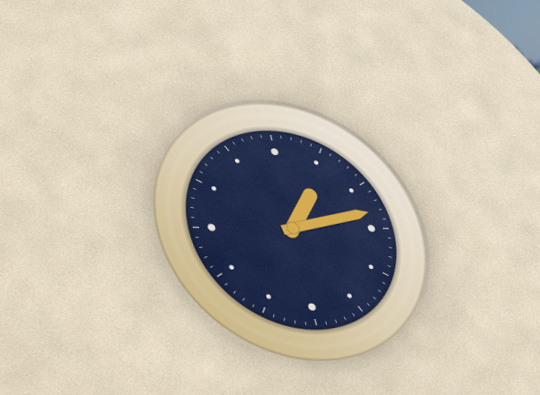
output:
1 h 13 min
